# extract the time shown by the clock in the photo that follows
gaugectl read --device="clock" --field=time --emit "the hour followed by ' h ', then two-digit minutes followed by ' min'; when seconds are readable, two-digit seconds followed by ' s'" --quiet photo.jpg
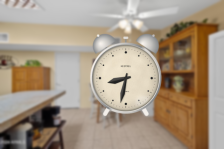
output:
8 h 32 min
